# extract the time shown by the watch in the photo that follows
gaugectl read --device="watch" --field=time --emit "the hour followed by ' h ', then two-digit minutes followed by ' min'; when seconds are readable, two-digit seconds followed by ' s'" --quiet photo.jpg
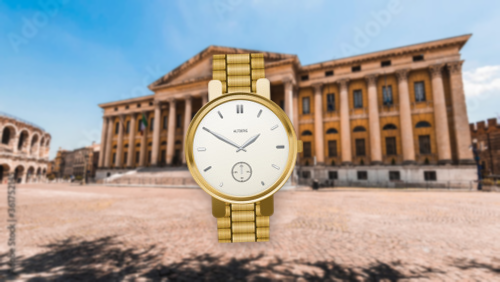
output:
1 h 50 min
